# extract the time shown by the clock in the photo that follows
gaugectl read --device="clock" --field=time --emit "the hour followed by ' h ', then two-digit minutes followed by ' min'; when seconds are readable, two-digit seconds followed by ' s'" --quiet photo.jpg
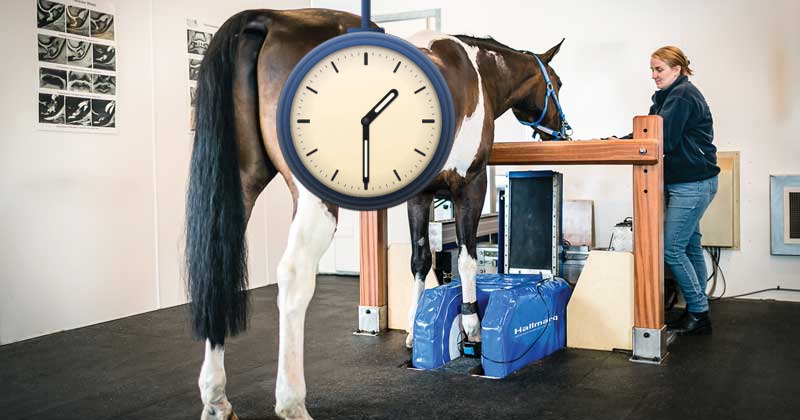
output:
1 h 30 min
